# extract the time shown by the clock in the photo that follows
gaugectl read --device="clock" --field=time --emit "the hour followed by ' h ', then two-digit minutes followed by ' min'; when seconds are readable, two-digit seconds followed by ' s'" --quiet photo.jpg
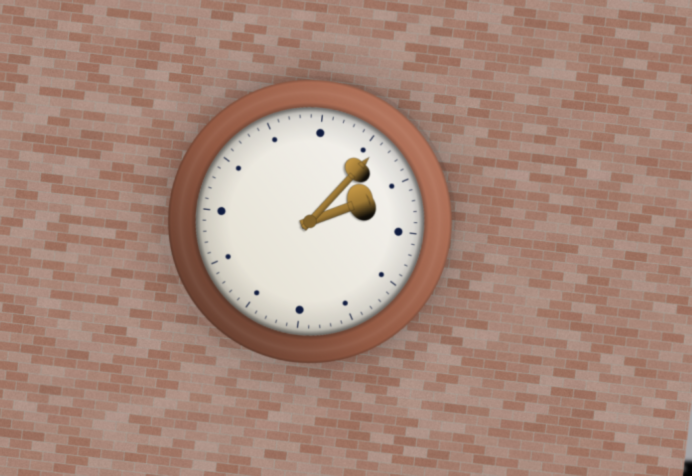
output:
2 h 06 min
